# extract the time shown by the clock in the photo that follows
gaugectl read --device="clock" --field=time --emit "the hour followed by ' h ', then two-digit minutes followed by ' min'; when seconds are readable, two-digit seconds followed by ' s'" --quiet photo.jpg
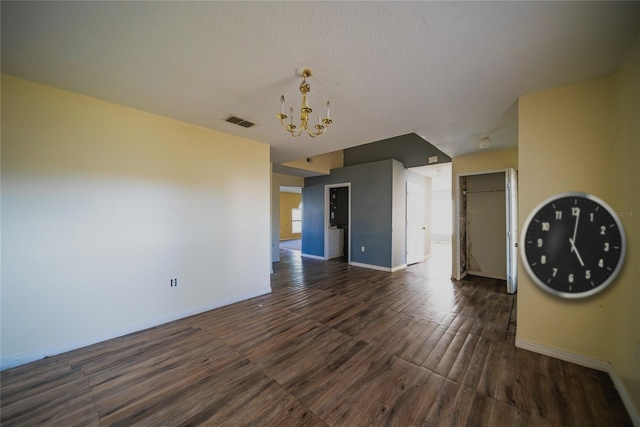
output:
5 h 01 min
